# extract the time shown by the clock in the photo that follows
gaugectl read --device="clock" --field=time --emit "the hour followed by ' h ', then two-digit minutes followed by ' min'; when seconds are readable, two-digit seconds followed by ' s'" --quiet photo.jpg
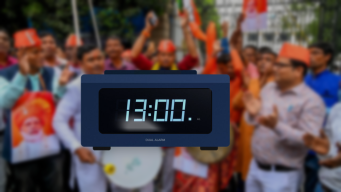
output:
13 h 00 min
